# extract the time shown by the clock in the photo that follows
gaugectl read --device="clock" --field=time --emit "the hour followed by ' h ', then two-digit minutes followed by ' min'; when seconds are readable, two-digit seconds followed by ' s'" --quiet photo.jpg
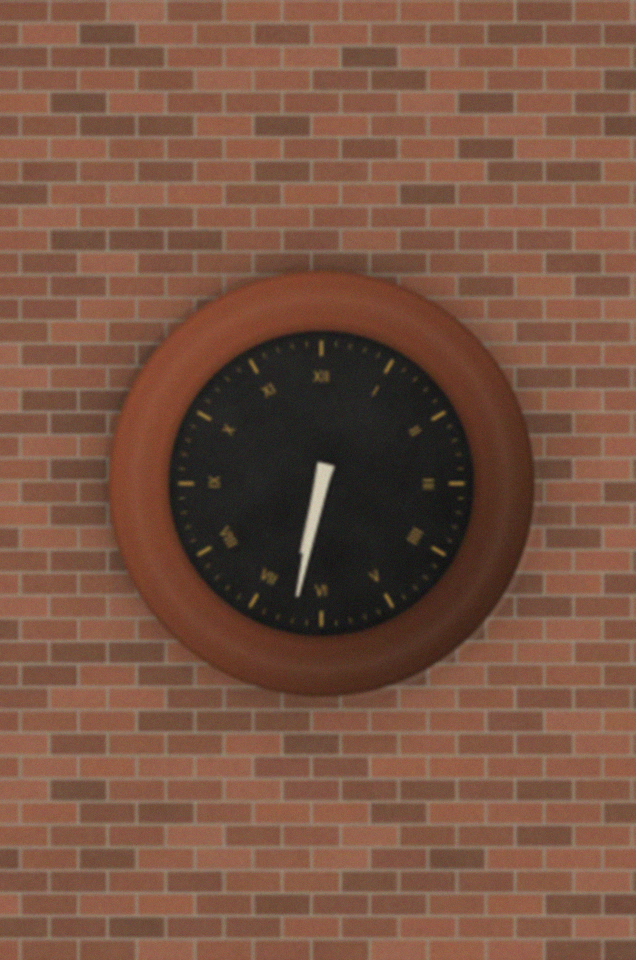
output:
6 h 32 min
